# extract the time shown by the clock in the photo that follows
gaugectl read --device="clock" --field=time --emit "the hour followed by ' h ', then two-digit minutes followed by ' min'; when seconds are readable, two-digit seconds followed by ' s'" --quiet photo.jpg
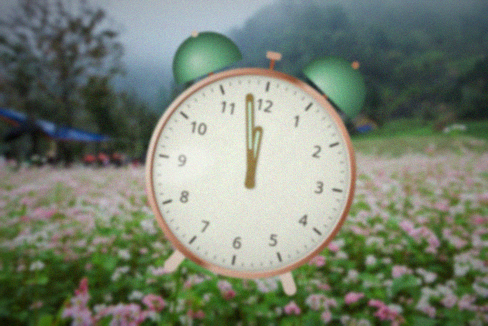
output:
11 h 58 min
